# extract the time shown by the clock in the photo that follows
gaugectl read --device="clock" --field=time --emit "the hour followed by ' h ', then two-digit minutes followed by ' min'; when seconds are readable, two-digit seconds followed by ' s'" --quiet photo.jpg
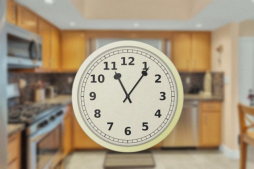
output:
11 h 06 min
